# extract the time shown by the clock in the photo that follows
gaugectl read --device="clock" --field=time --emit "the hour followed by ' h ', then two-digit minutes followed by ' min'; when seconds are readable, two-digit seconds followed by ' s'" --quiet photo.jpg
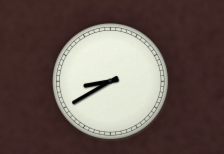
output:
8 h 40 min
